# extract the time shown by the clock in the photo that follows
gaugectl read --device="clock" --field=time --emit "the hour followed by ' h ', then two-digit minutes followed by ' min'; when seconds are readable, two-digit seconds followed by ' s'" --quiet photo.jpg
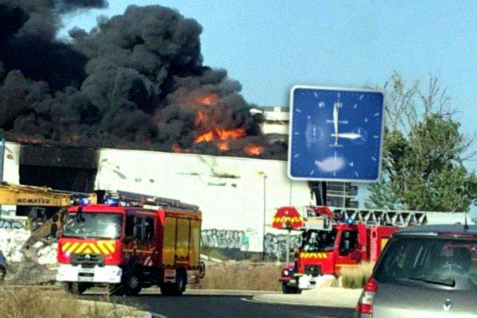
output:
2 h 59 min
